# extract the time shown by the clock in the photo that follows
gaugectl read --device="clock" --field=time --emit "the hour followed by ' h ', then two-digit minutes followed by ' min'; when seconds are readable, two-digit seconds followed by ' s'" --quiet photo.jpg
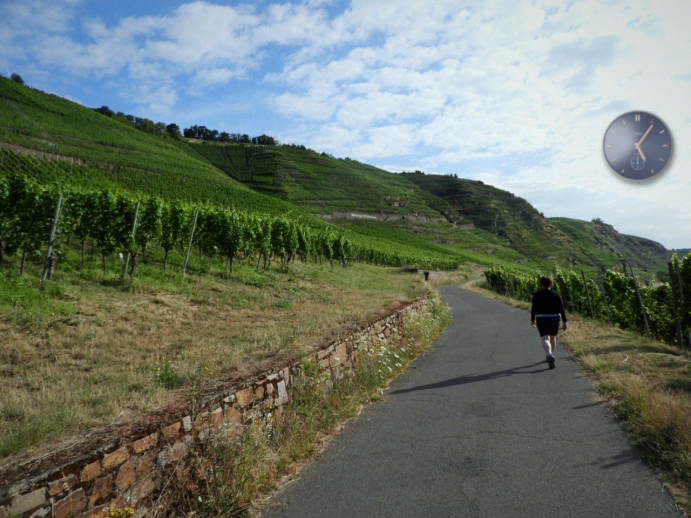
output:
5 h 06 min
